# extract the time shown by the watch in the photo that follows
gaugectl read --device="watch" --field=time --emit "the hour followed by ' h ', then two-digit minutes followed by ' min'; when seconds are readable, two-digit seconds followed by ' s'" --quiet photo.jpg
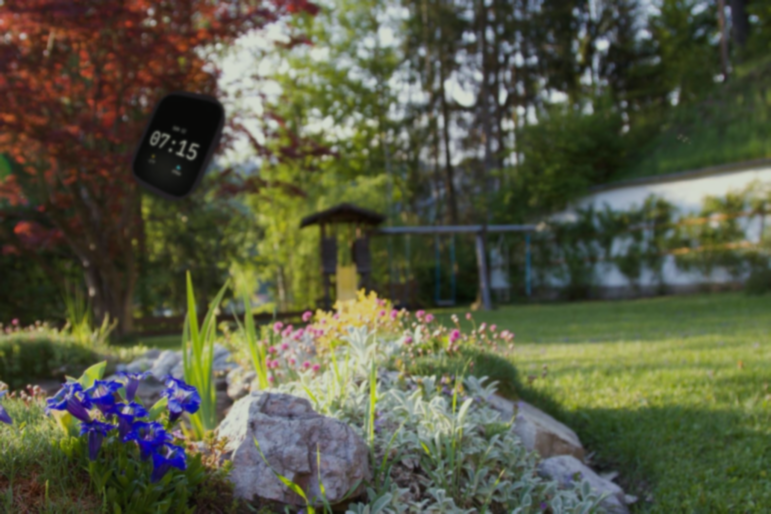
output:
7 h 15 min
